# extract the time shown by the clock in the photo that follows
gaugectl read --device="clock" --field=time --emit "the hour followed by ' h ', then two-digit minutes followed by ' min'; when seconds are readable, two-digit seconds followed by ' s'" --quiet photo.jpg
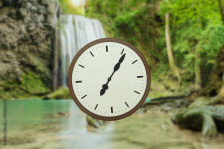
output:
7 h 06 min
